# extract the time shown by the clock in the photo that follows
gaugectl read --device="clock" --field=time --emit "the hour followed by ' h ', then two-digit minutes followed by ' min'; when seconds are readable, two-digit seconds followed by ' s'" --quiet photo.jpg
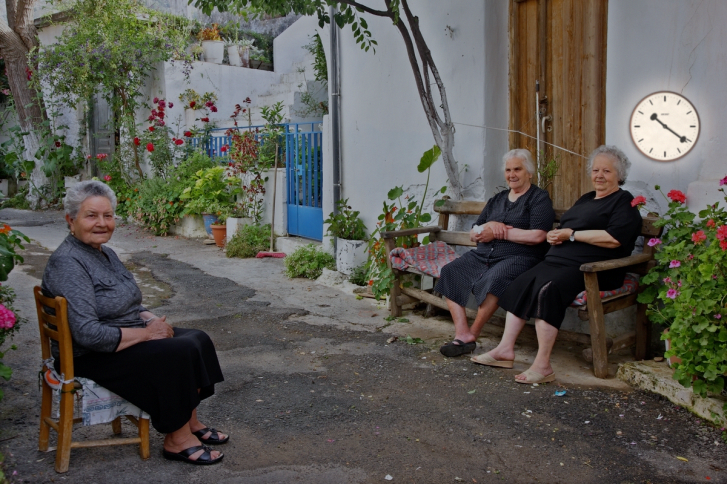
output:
10 h 21 min
